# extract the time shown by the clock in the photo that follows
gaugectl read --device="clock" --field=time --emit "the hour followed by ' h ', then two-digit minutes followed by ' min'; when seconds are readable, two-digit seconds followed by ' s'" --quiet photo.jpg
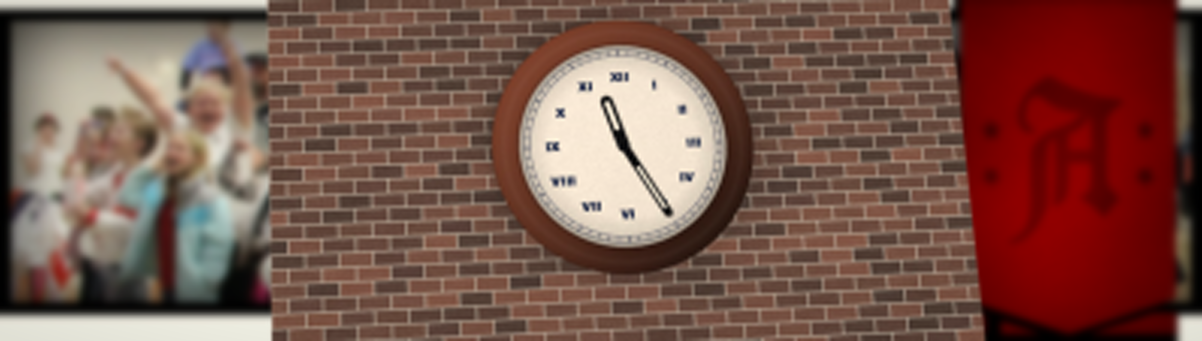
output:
11 h 25 min
